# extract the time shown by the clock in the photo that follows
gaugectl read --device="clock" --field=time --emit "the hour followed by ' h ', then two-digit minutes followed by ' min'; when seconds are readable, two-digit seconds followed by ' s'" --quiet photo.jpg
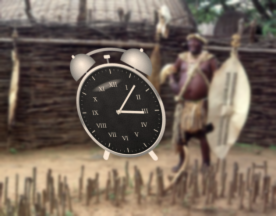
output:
3 h 07 min
